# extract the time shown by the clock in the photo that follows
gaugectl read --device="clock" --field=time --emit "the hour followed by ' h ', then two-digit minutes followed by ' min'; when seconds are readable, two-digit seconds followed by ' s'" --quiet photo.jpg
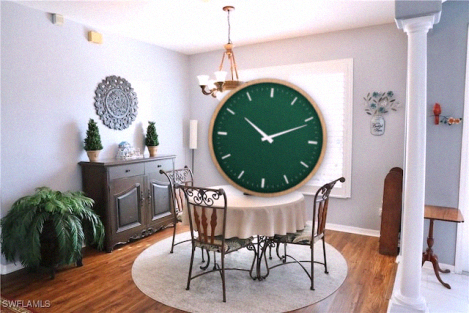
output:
10 h 11 min
